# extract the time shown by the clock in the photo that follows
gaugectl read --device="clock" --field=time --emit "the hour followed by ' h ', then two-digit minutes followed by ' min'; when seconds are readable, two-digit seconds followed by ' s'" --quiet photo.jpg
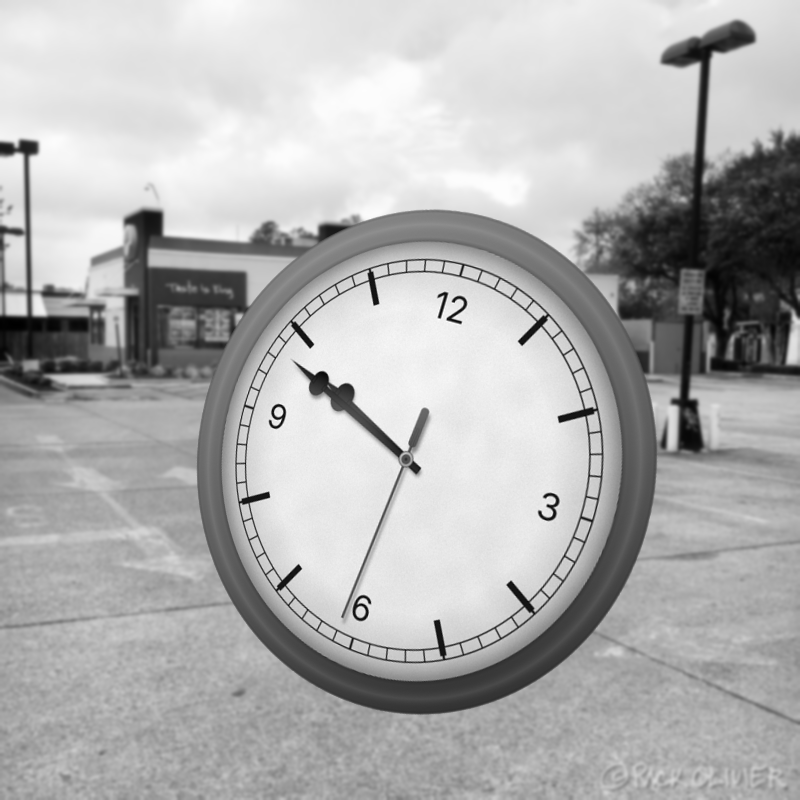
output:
9 h 48 min 31 s
